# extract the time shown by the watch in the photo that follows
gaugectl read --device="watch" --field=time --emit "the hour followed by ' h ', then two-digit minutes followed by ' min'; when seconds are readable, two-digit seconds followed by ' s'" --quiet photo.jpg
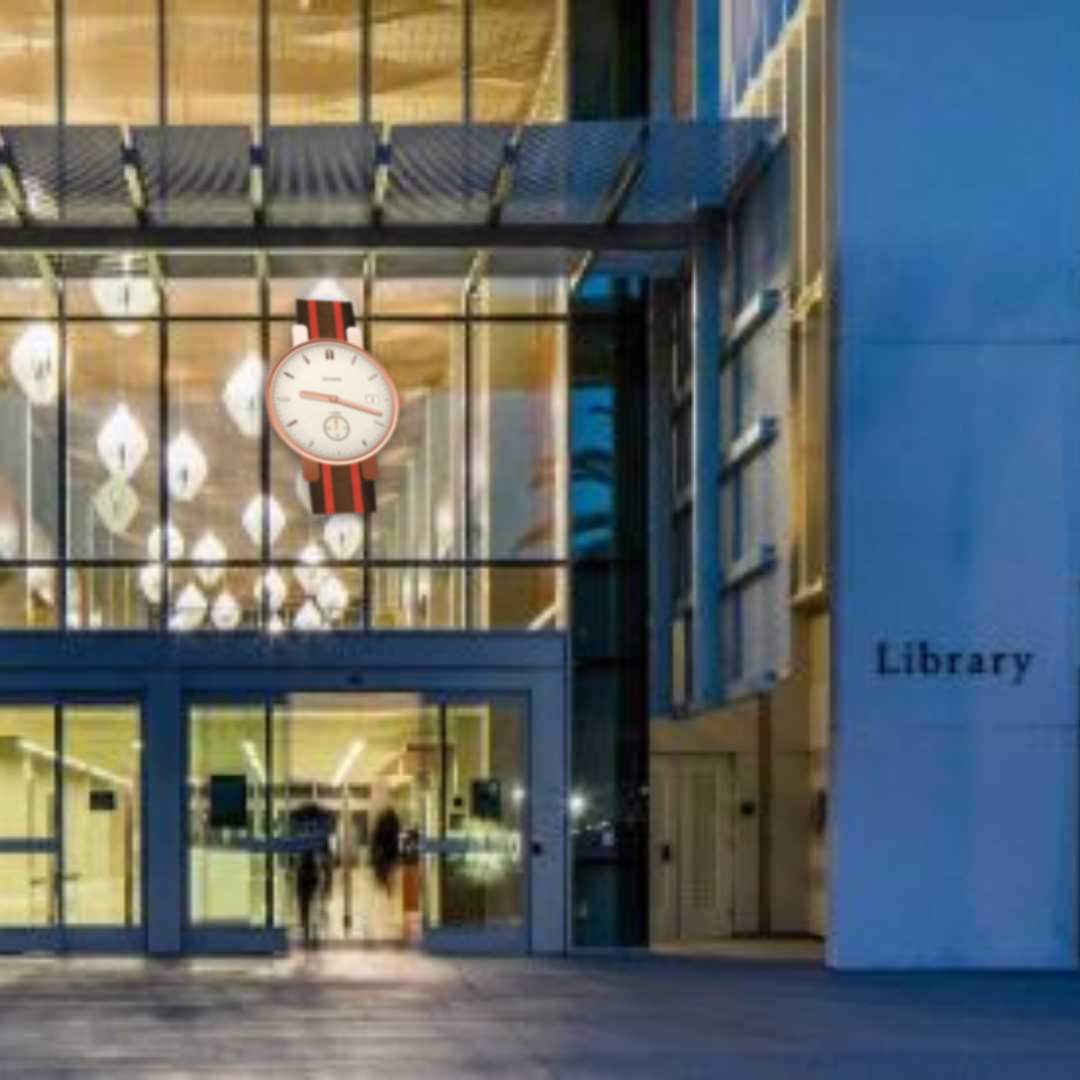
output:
9 h 18 min
